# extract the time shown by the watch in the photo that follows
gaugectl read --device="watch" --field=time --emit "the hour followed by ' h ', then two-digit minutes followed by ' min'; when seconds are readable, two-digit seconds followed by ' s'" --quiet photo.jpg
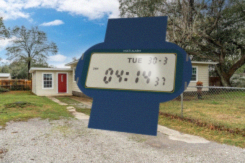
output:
4 h 14 min
